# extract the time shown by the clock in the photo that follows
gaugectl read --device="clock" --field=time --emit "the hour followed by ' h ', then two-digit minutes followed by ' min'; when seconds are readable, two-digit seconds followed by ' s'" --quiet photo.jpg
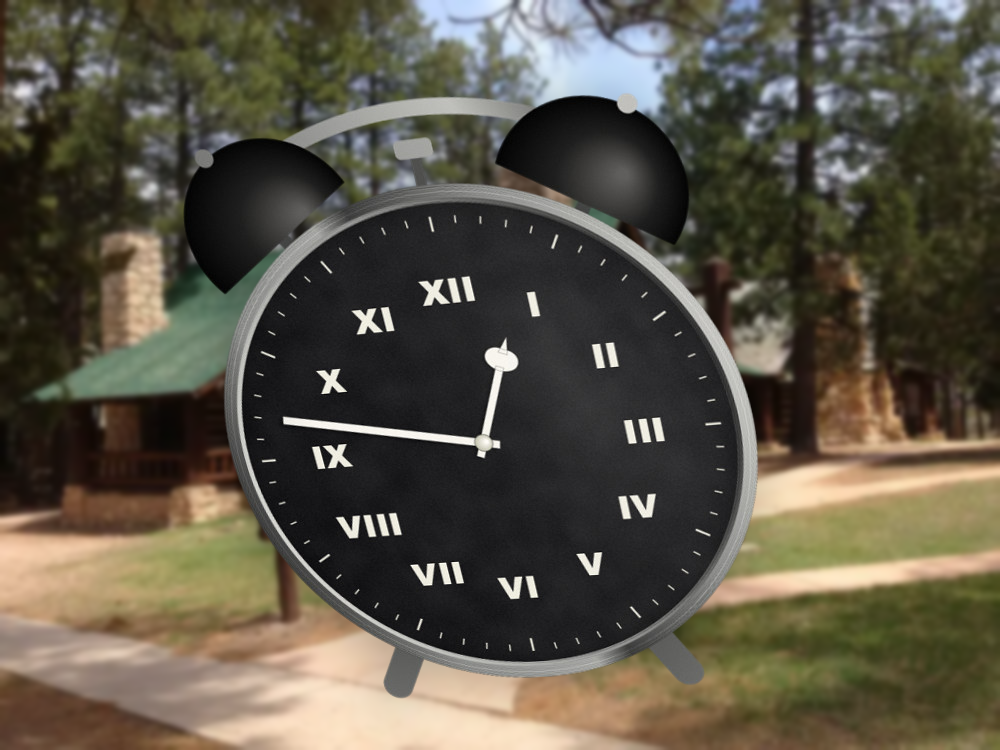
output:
12 h 47 min
